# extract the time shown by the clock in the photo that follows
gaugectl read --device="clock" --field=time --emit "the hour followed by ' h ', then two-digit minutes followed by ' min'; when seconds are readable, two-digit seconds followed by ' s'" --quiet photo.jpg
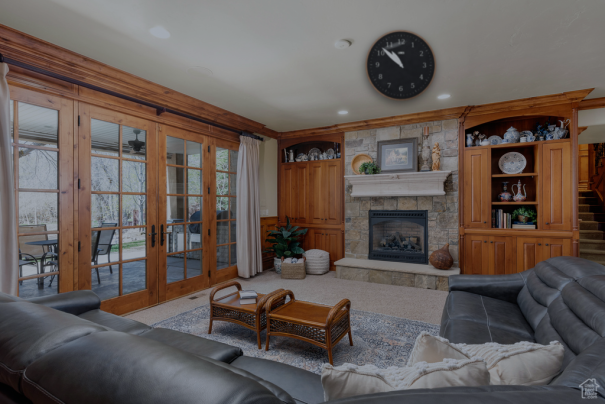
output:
10 h 52 min
